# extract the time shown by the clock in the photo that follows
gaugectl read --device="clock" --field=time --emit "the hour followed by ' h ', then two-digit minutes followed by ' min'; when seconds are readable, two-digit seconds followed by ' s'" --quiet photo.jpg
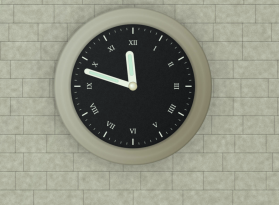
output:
11 h 48 min
